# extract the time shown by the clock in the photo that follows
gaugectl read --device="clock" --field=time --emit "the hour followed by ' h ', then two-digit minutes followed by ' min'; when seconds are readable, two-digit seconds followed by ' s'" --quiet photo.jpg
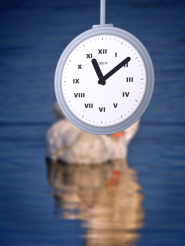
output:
11 h 09 min
